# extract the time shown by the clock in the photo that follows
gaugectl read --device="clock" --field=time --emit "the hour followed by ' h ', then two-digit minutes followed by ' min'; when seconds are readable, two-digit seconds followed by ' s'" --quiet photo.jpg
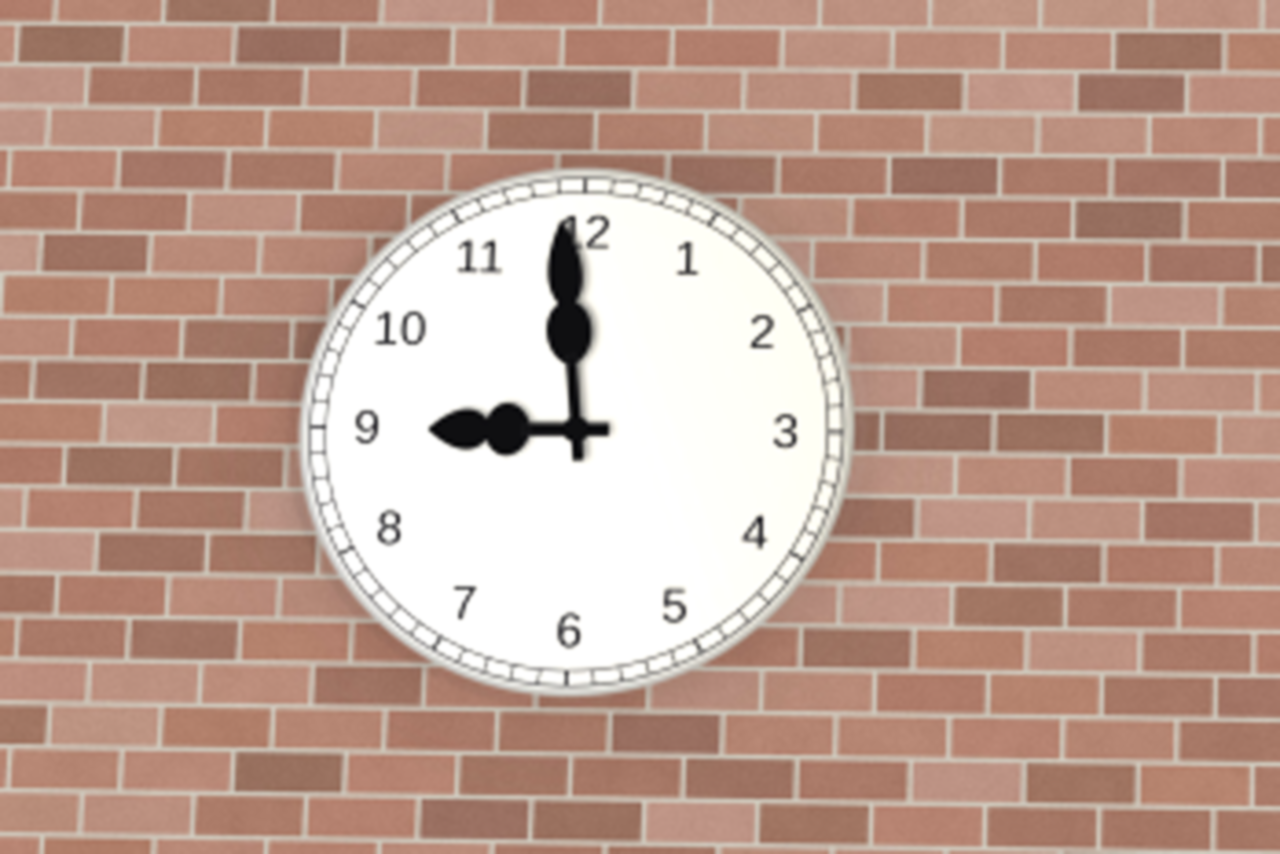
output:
8 h 59 min
